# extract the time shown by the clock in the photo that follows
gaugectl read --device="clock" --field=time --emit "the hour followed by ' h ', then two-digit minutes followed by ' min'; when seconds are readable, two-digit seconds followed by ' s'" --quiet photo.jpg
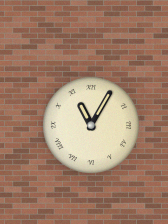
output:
11 h 05 min
